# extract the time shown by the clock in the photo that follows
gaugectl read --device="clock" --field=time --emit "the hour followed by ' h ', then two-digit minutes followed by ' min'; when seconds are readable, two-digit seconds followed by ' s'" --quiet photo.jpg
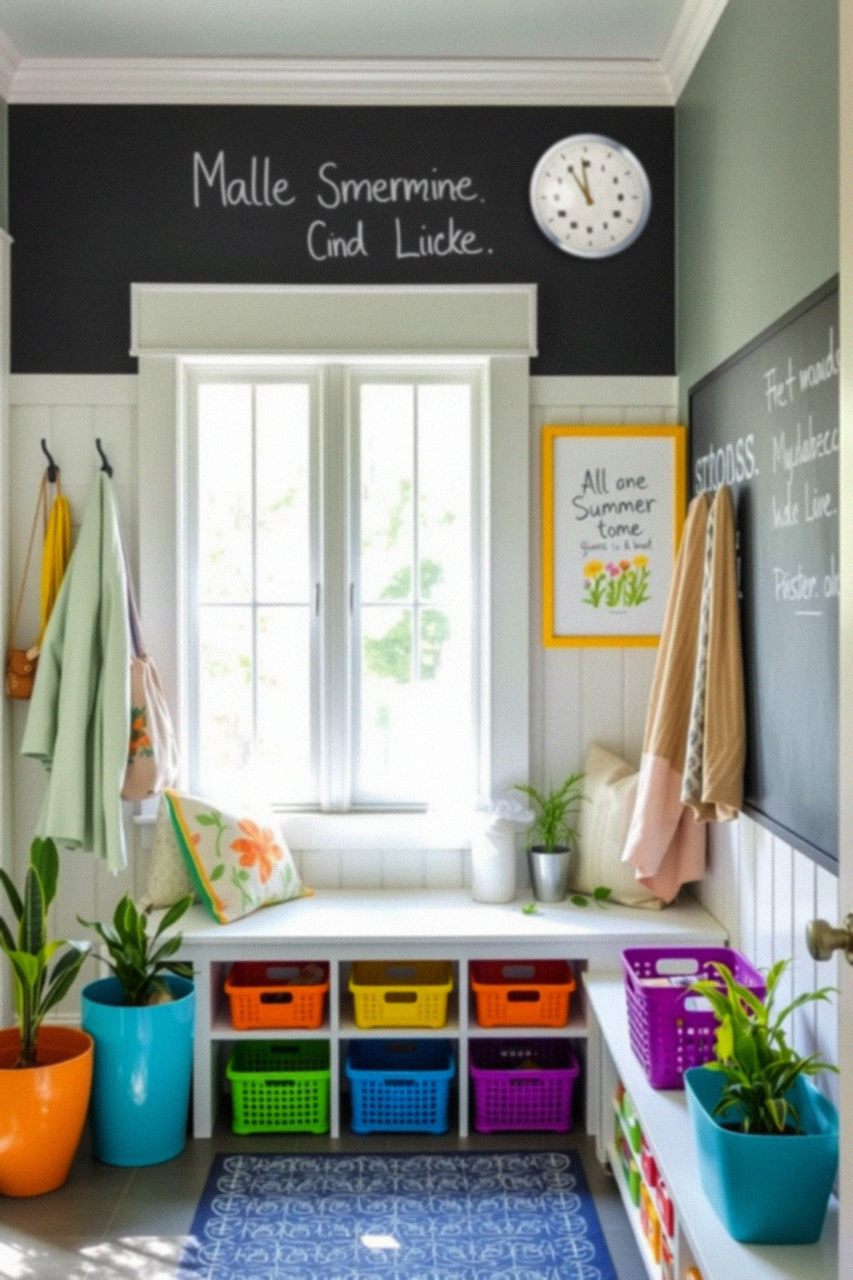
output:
10 h 59 min
